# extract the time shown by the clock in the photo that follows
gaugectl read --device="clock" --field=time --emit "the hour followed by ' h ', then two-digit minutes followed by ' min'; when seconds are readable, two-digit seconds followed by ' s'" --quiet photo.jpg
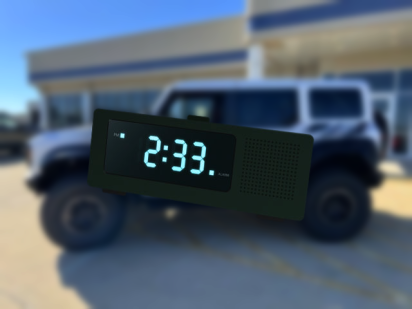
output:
2 h 33 min
